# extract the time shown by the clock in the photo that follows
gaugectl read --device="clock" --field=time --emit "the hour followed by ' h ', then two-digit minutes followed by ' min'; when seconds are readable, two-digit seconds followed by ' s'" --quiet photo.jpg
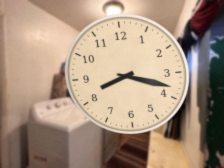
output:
8 h 18 min
